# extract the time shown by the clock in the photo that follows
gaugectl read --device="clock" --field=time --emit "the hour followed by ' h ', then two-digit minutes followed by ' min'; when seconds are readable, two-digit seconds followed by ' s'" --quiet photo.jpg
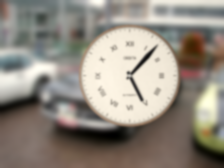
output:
5 h 07 min
